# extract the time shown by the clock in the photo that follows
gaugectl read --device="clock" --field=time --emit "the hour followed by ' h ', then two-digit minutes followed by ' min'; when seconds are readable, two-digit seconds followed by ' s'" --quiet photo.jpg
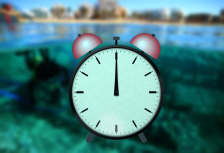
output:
12 h 00 min
